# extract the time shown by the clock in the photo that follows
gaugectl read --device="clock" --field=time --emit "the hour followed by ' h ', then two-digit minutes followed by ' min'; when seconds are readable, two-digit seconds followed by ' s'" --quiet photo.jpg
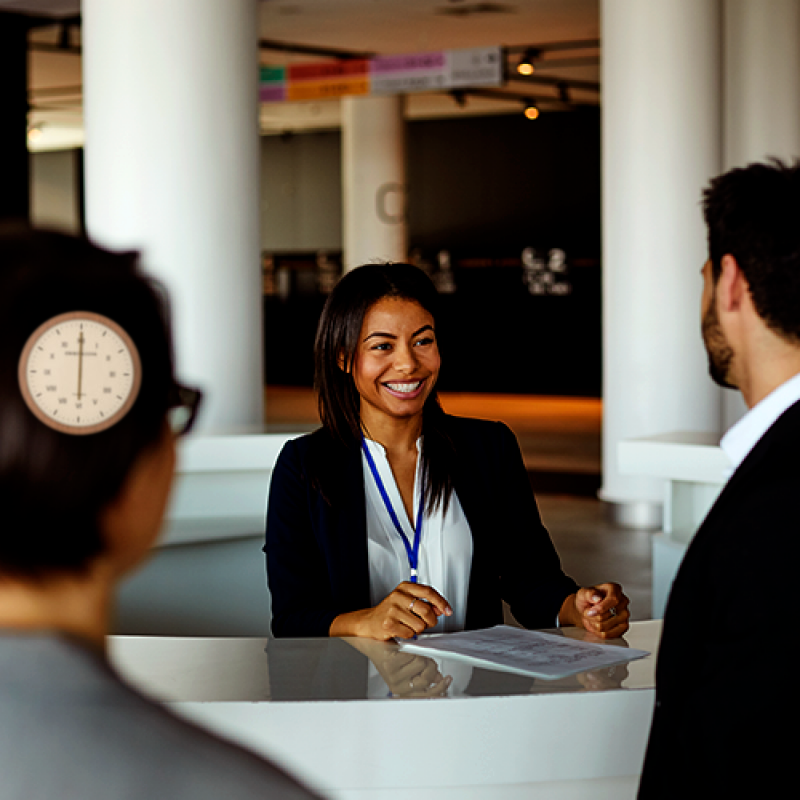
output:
6 h 00 min
